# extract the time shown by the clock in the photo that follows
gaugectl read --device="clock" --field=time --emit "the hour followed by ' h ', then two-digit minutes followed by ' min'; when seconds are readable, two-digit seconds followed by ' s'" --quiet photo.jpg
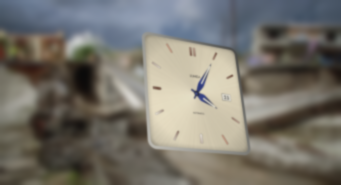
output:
4 h 05 min
